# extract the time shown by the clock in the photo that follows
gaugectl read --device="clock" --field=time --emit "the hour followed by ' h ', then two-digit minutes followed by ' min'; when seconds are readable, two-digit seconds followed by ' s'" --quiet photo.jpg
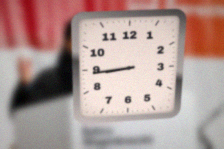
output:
8 h 44 min
